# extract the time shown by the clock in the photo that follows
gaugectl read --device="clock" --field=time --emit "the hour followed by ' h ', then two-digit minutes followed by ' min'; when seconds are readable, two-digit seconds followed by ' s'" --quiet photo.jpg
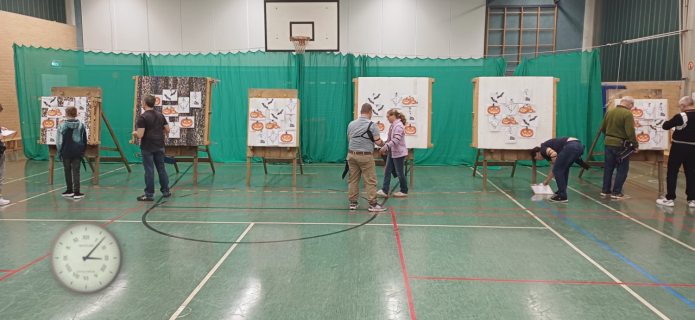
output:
3 h 07 min
